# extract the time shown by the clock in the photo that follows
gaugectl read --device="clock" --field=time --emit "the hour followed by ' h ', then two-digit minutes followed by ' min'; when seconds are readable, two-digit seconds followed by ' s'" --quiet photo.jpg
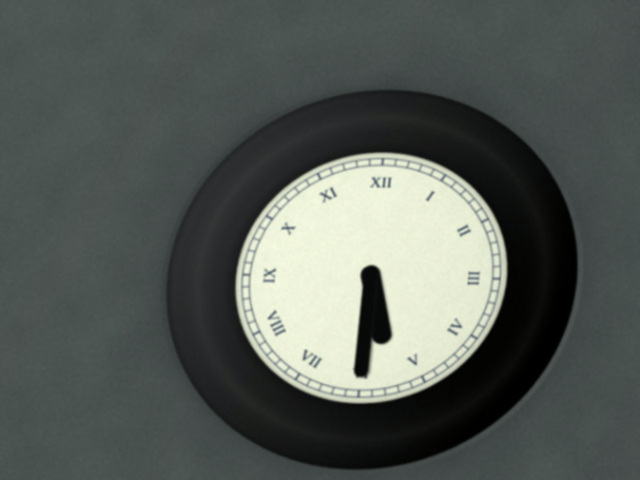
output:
5 h 30 min
